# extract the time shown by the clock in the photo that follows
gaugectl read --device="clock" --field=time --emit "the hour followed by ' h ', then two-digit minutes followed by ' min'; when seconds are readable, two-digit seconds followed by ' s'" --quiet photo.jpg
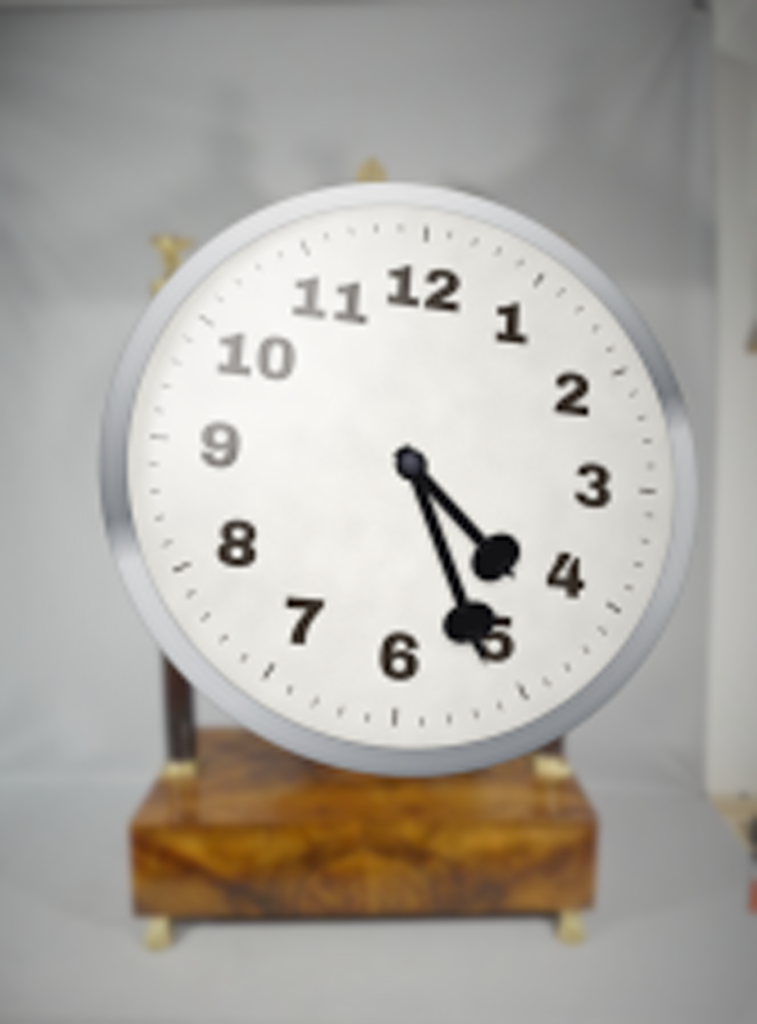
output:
4 h 26 min
